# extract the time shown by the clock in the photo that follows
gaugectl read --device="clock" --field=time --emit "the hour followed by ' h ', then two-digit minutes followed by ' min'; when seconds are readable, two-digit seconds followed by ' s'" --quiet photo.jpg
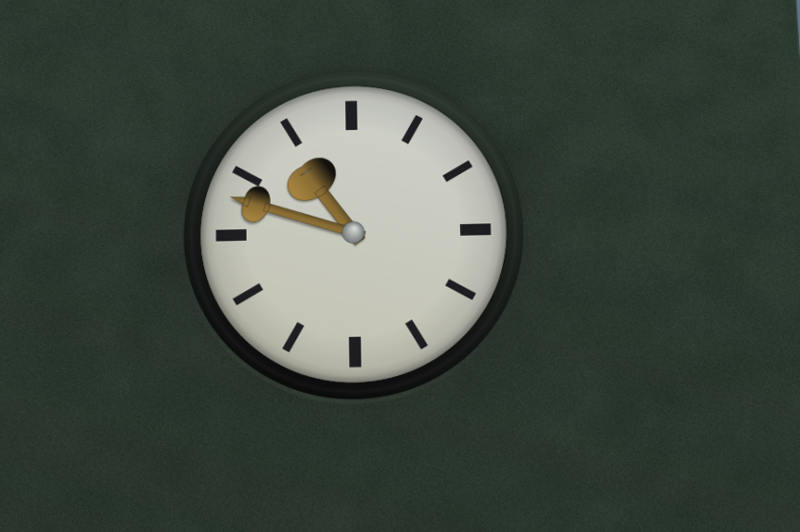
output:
10 h 48 min
